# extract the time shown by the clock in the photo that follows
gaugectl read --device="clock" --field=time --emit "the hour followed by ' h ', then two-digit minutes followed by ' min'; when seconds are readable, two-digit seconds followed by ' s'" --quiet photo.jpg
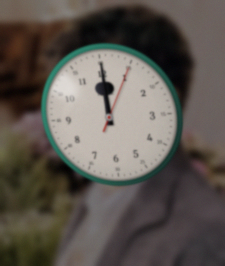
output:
12 h 00 min 05 s
